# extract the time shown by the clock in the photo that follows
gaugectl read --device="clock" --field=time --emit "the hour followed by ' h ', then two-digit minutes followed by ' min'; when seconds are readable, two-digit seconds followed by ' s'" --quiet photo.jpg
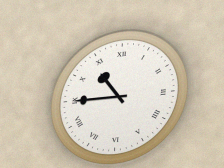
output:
10 h 45 min
